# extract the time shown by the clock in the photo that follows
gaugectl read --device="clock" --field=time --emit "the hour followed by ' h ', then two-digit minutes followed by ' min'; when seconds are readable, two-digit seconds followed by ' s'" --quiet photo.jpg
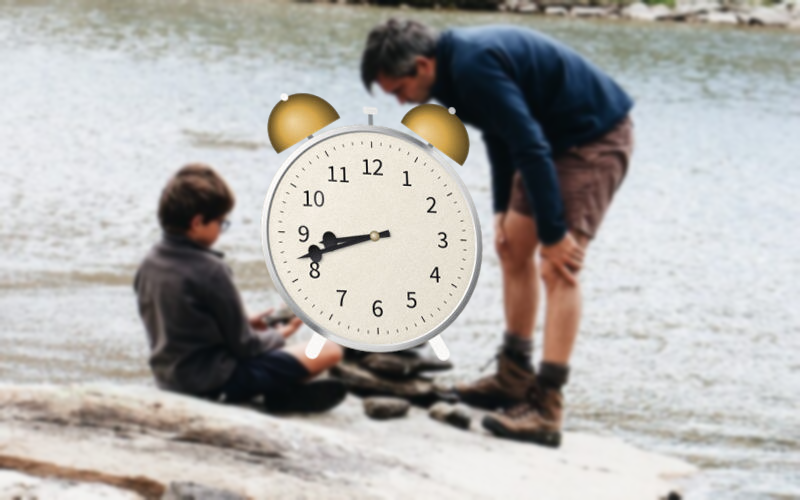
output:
8 h 42 min
